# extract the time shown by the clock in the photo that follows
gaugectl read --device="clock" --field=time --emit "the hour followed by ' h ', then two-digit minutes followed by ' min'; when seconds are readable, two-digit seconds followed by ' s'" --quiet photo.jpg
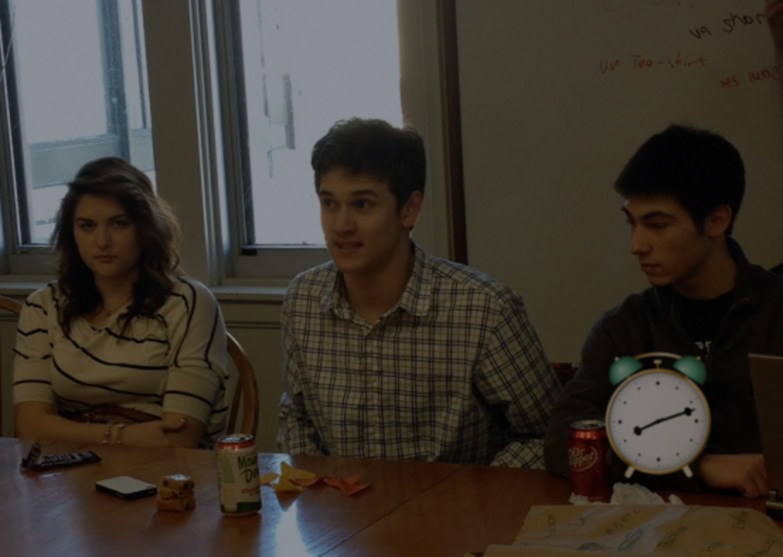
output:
8 h 12 min
